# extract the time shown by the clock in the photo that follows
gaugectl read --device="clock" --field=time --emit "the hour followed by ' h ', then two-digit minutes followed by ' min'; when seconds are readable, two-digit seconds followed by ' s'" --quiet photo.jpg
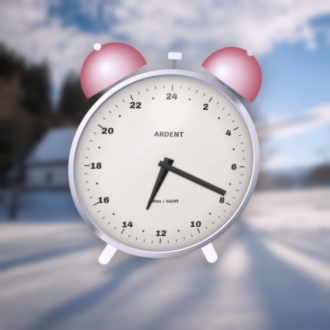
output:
13 h 19 min
